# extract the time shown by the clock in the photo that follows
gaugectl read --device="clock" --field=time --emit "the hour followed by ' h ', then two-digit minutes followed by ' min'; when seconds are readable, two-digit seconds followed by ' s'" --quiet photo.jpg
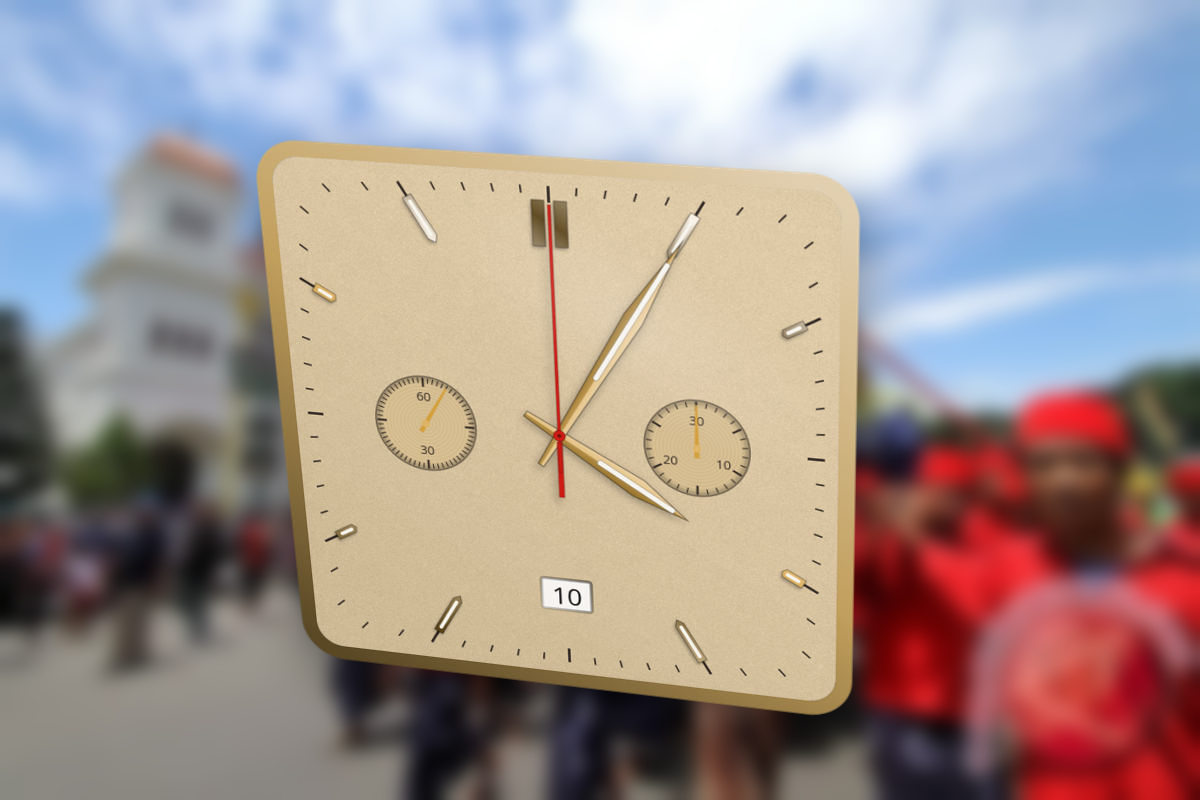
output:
4 h 05 min 05 s
